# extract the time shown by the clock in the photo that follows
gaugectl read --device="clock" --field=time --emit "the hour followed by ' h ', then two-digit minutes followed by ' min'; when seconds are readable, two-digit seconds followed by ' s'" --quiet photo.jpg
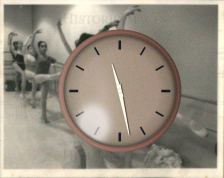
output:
11 h 28 min
